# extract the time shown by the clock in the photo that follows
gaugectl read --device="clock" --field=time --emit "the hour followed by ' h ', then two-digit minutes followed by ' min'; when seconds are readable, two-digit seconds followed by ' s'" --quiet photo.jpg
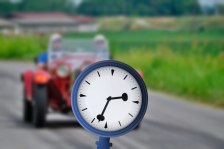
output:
2 h 33 min
